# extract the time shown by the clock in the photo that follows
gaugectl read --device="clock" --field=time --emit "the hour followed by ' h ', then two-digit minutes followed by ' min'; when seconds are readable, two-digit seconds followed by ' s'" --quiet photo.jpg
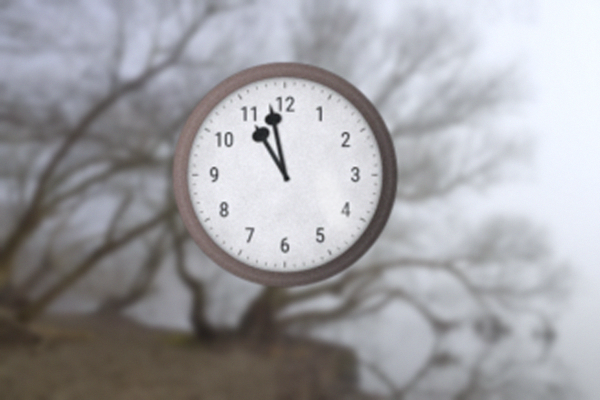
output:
10 h 58 min
